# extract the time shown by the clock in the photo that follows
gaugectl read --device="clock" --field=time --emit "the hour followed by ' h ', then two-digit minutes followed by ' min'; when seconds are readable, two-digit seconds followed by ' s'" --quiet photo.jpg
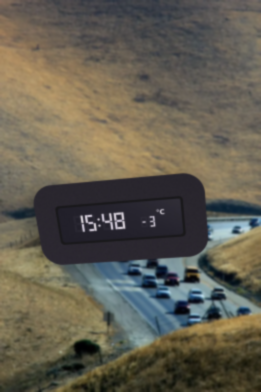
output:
15 h 48 min
